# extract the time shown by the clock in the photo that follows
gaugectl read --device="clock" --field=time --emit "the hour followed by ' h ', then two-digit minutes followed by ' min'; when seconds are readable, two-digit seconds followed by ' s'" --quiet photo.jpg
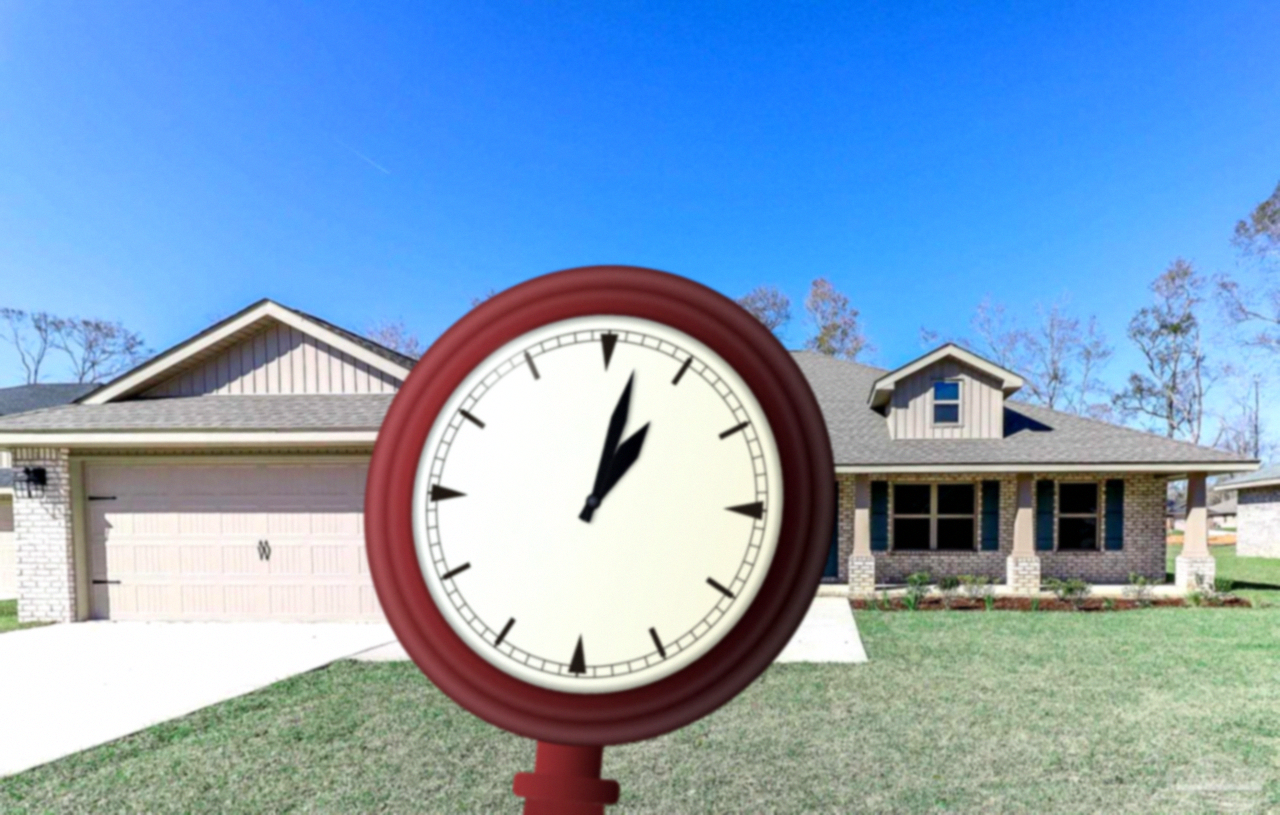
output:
1 h 02 min
